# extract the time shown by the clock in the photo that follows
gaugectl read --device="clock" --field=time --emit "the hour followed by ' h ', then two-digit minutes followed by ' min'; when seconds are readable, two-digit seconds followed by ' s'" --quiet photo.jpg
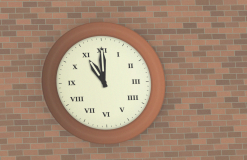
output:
11 h 00 min
